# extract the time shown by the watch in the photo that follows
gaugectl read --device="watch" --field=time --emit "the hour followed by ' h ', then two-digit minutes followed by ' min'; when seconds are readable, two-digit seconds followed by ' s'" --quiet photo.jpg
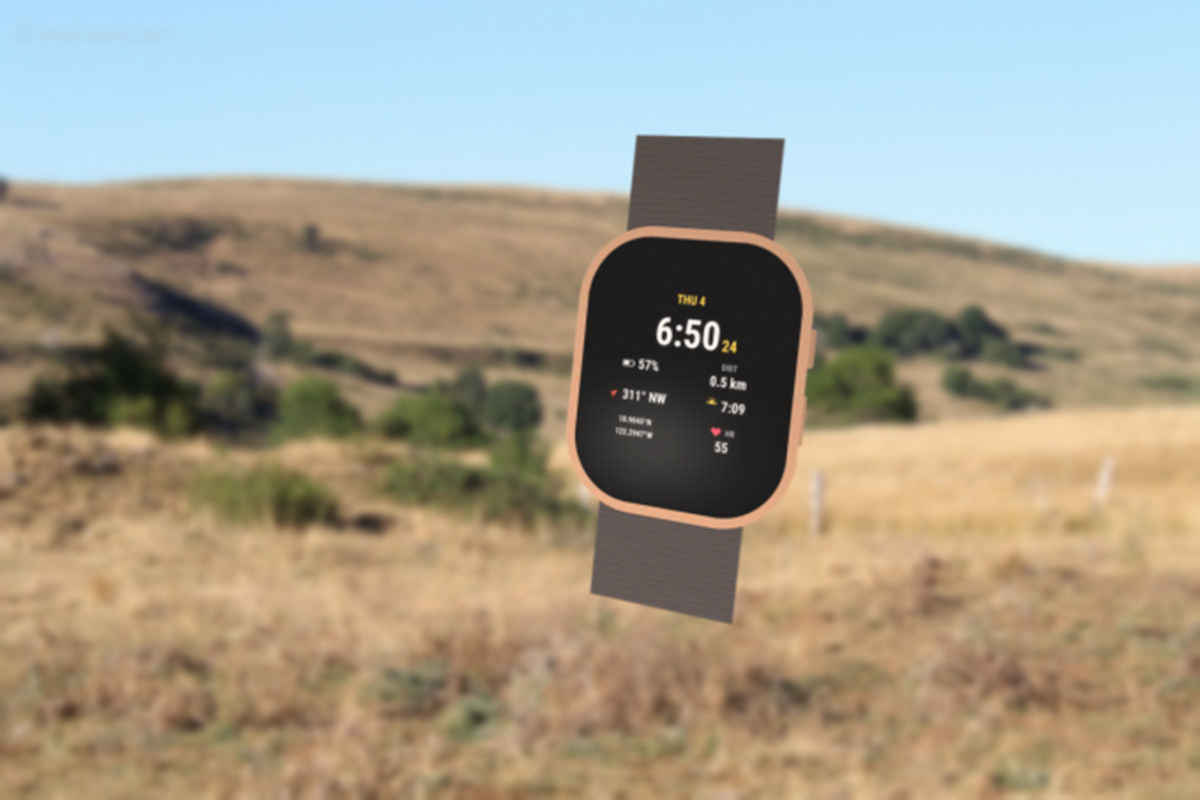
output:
6 h 50 min 24 s
